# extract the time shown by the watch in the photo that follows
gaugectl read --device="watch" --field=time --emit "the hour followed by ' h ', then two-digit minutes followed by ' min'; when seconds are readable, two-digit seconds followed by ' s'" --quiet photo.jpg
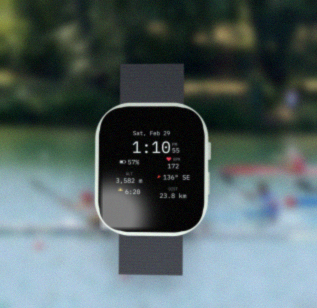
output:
1 h 10 min
